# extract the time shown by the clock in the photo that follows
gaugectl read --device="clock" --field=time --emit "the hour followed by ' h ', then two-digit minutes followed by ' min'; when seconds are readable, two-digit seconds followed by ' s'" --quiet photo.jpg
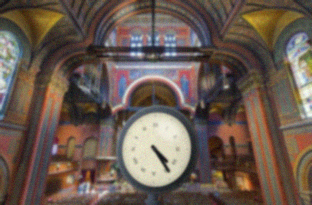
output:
4 h 24 min
